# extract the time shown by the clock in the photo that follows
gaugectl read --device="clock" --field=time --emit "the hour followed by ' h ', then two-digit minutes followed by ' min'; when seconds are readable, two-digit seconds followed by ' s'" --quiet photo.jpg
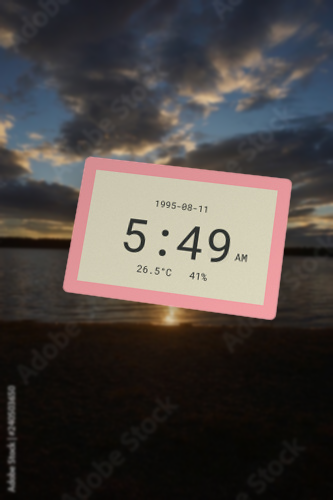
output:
5 h 49 min
